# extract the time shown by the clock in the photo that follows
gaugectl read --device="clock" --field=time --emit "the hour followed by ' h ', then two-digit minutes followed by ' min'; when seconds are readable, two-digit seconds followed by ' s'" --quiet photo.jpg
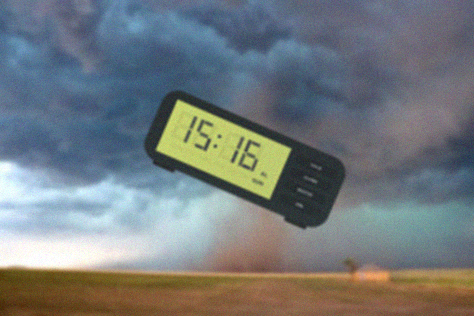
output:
15 h 16 min
